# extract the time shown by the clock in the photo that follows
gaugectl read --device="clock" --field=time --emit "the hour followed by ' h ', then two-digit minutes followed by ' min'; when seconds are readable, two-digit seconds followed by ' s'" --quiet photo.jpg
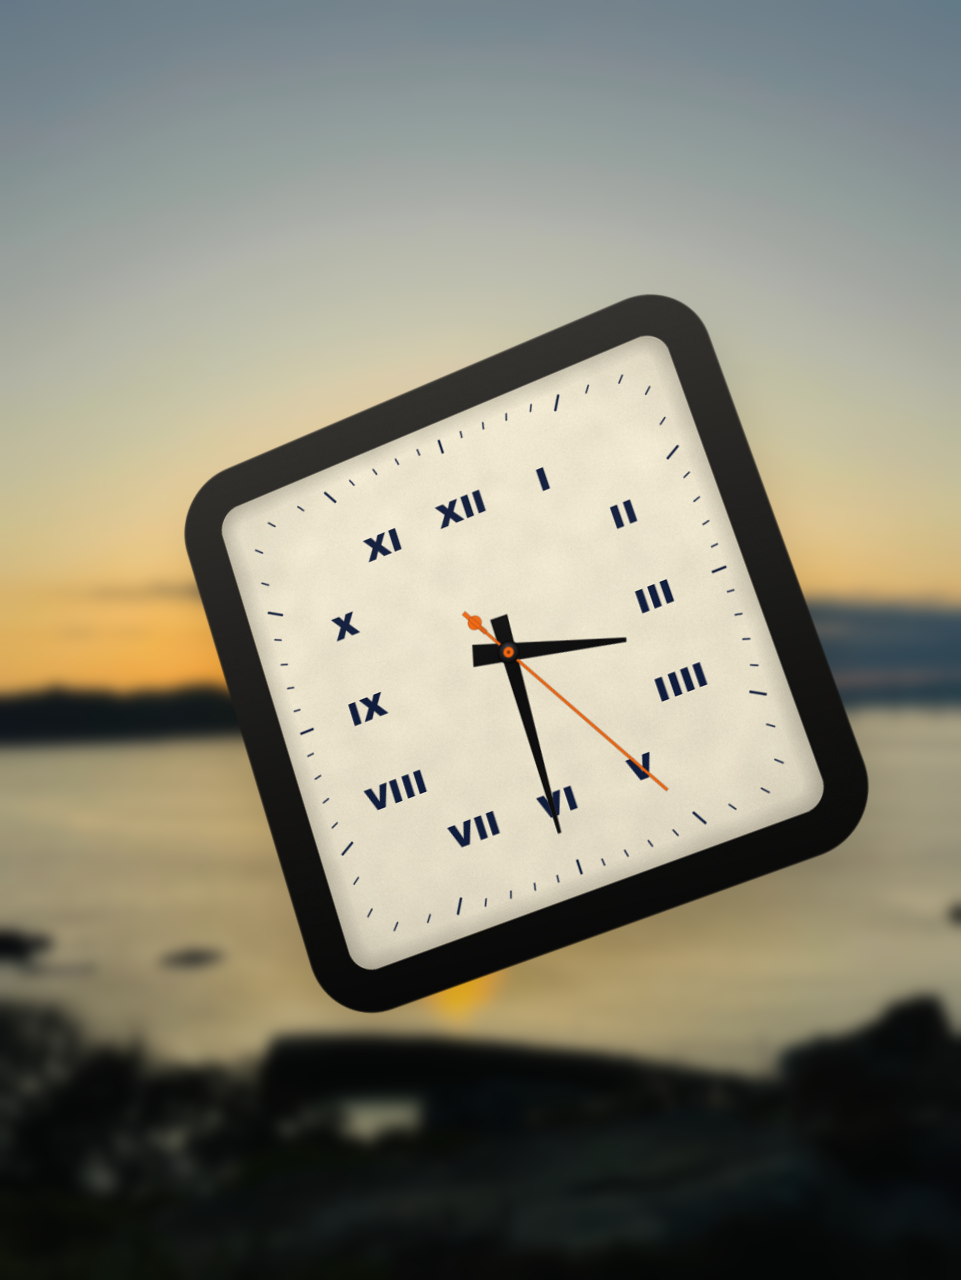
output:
3 h 30 min 25 s
